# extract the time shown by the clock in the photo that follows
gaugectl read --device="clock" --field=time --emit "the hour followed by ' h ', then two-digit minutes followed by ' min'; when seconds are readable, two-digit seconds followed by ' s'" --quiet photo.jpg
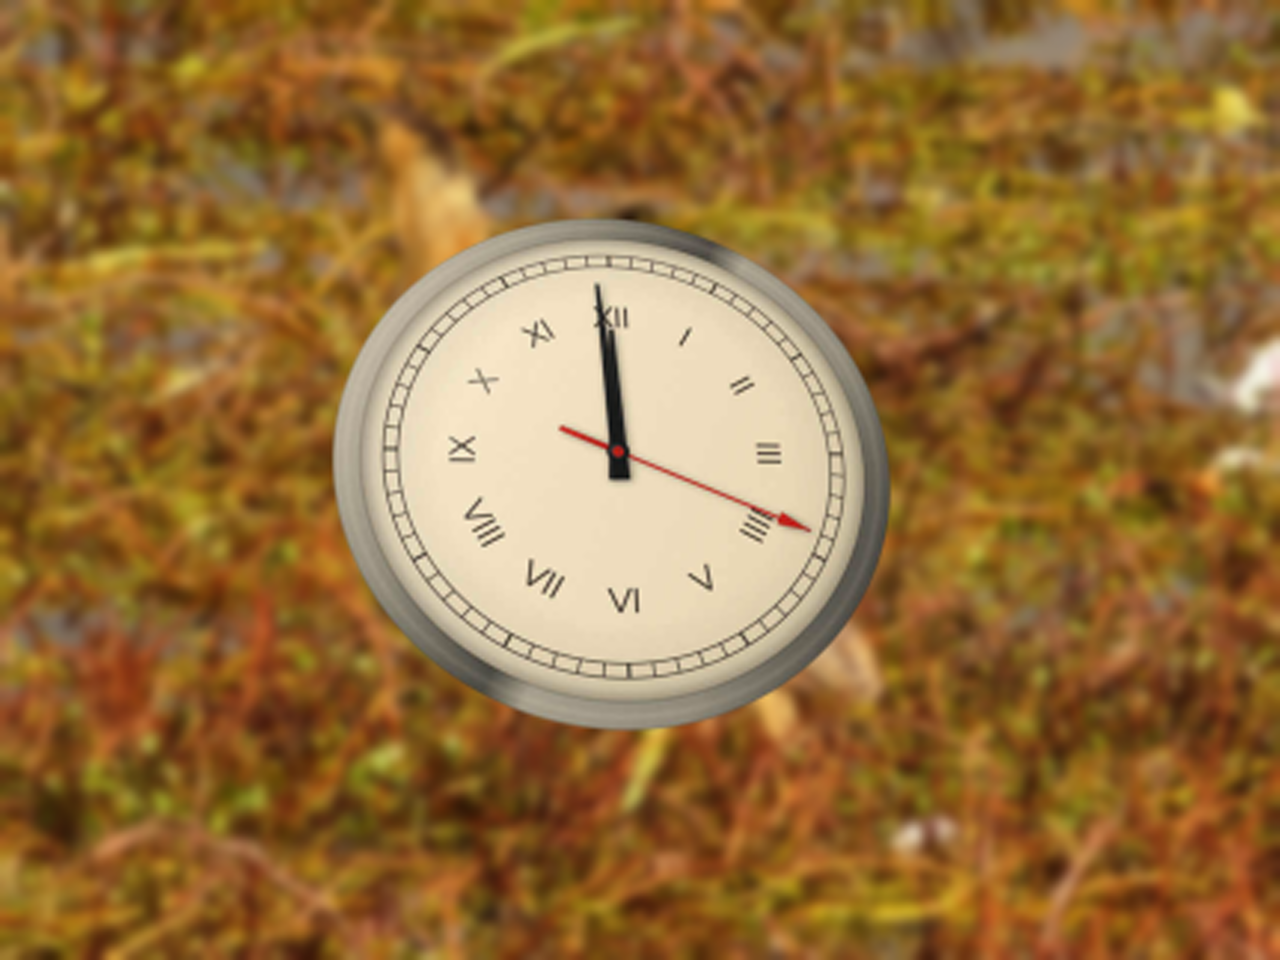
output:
11 h 59 min 19 s
